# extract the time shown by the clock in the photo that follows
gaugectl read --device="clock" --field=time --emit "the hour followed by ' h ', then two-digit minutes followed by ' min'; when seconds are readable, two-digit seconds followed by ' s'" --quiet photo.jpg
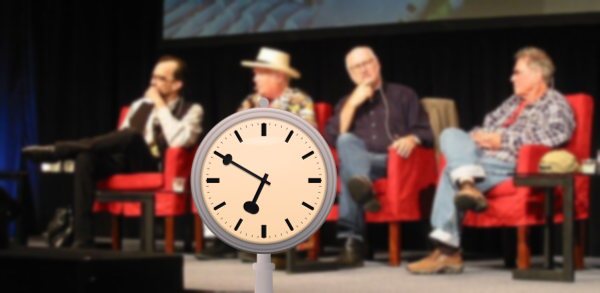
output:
6 h 50 min
